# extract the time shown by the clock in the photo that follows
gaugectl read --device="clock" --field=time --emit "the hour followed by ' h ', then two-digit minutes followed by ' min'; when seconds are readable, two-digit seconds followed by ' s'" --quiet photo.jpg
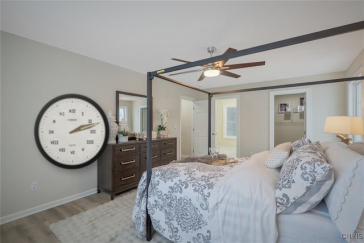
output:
2 h 12 min
